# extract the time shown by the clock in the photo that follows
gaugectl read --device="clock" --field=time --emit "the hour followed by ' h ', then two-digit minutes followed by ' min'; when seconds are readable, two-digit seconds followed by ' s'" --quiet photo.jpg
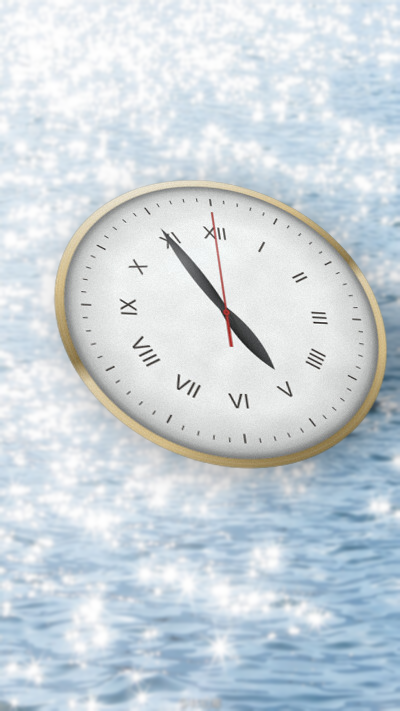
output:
4 h 55 min 00 s
